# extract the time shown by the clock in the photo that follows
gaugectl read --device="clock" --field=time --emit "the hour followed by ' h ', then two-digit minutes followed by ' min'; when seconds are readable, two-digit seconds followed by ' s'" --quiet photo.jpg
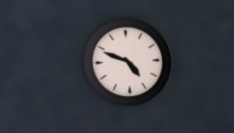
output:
4 h 49 min
